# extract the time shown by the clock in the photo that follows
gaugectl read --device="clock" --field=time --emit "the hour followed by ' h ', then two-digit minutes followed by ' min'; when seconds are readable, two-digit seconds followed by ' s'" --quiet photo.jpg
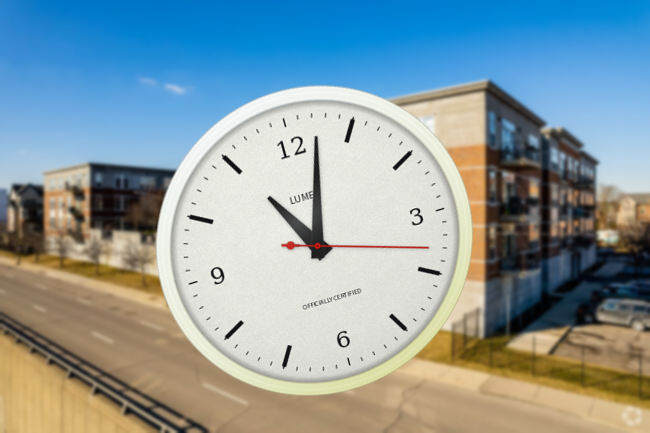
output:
11 h 02 min 18 s
